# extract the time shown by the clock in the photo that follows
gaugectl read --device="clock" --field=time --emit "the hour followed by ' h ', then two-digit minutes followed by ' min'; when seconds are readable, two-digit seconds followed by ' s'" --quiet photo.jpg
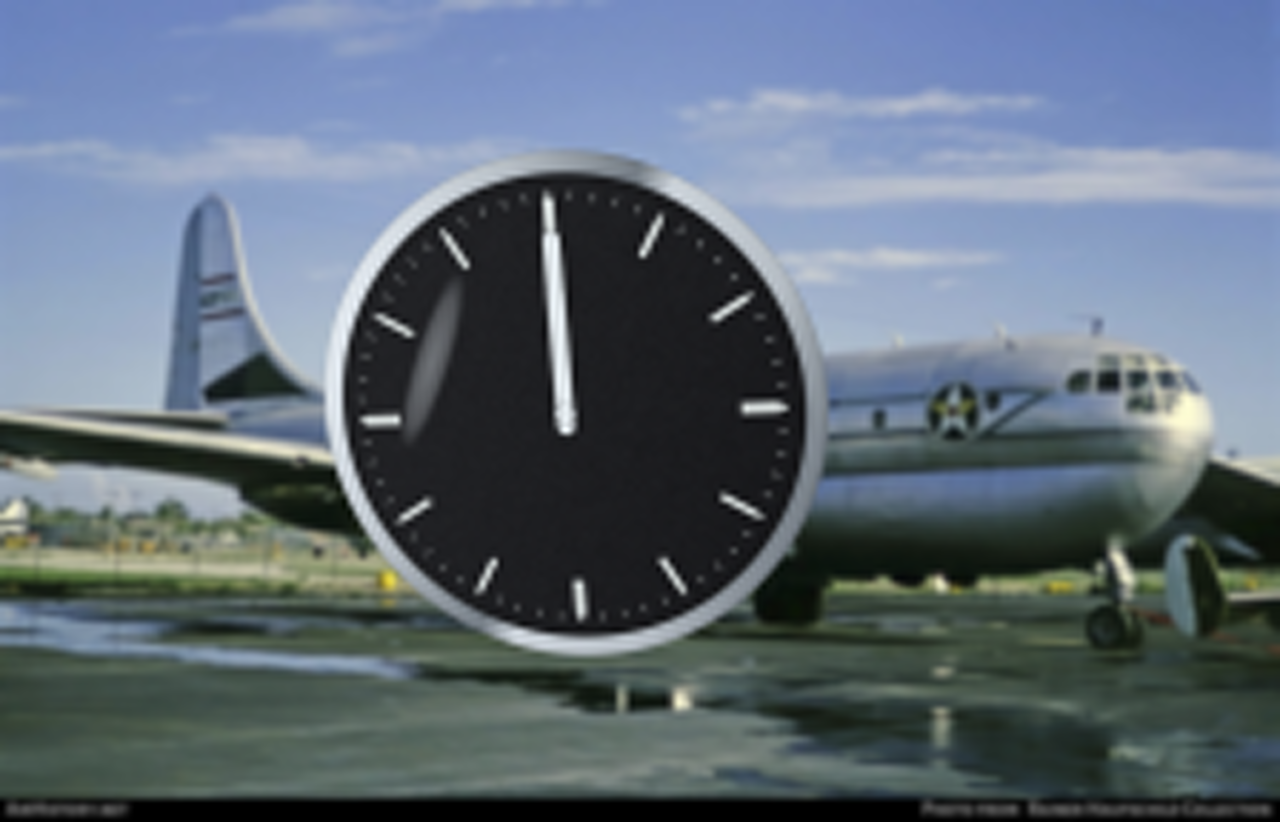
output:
12 h 00 min
